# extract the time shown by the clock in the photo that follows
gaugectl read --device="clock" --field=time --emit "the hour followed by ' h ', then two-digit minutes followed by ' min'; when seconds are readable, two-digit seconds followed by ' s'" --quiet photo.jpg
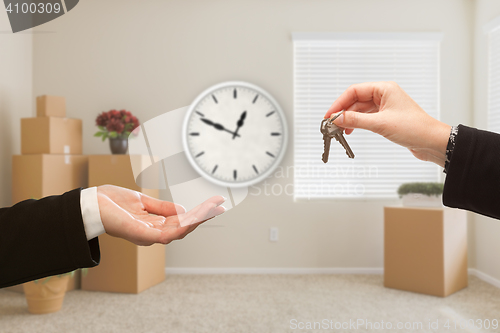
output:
12 h 49 min
